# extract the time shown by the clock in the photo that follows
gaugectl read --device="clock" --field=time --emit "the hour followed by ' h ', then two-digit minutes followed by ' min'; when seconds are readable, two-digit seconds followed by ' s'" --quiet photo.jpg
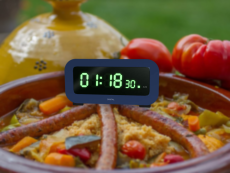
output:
1 h 18 min 30 s
